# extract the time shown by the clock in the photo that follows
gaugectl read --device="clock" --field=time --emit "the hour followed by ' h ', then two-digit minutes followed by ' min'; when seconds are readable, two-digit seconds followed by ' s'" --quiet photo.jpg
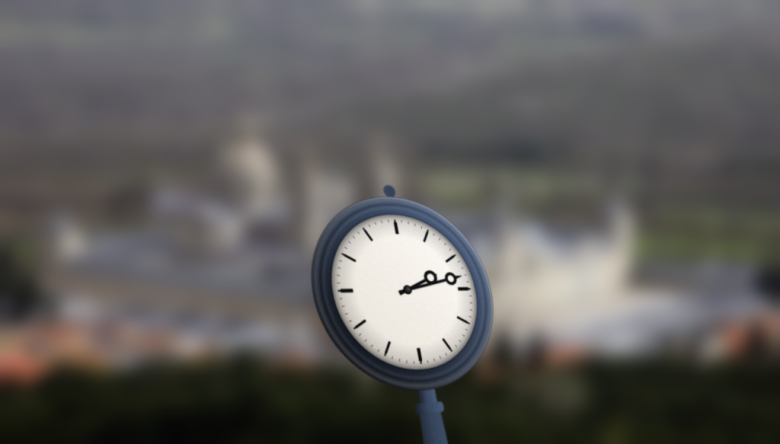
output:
2 h 13 min
